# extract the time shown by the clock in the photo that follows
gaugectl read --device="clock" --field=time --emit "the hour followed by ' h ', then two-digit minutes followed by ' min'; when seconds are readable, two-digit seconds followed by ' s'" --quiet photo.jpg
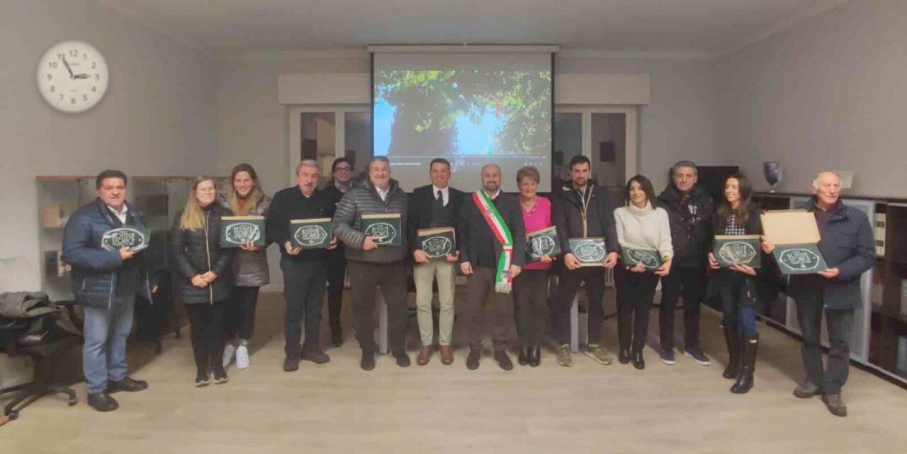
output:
2 h 55 min
